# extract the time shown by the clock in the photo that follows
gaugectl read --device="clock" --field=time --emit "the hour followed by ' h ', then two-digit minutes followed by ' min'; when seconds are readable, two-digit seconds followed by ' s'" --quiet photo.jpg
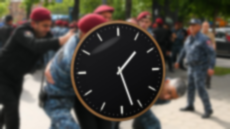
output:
1 h 27 min
